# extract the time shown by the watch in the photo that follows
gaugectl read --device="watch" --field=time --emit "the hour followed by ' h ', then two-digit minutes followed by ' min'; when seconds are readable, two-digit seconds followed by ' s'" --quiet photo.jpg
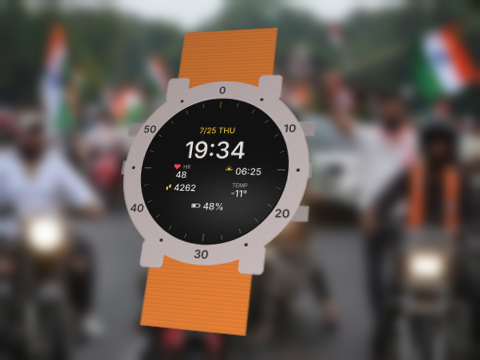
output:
19 h 34 min
